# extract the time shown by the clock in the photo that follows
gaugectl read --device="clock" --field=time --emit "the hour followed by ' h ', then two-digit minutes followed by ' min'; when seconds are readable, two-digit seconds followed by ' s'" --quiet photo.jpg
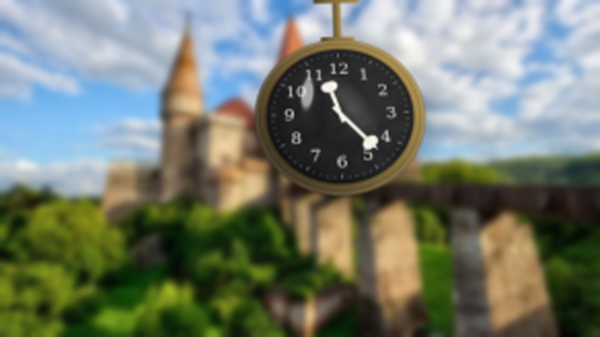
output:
11 h 23 min
